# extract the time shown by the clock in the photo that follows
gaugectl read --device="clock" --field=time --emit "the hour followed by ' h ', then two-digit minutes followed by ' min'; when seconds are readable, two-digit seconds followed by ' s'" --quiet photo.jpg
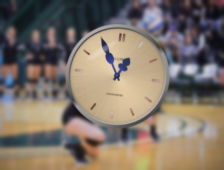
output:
12 h 55 min
